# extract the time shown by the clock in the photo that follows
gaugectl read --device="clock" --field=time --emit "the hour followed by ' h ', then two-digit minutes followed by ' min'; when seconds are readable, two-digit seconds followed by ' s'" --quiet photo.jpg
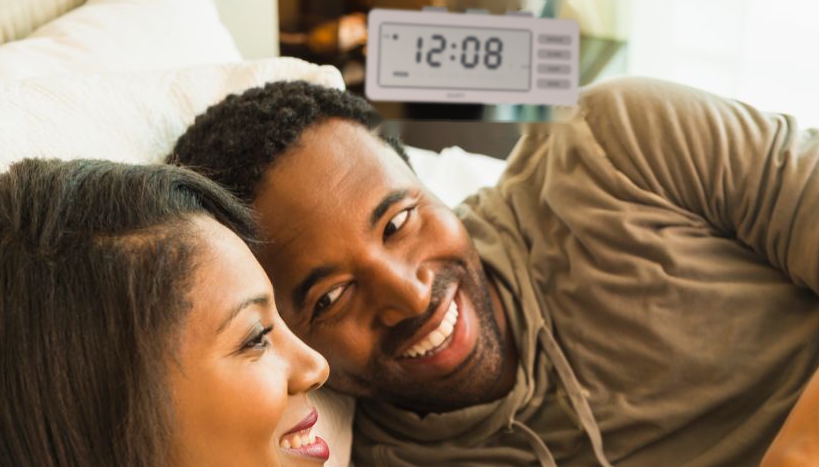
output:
12 h 08 min
